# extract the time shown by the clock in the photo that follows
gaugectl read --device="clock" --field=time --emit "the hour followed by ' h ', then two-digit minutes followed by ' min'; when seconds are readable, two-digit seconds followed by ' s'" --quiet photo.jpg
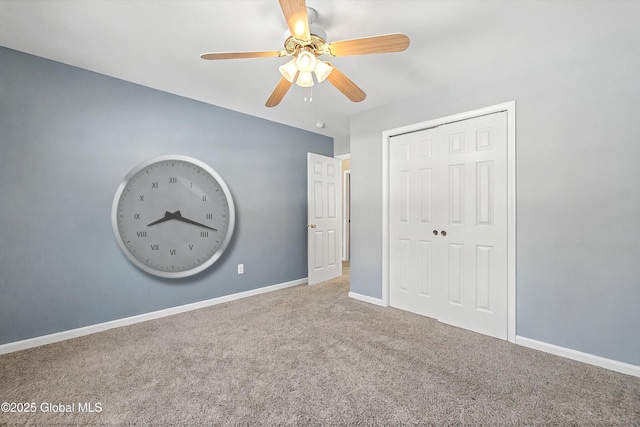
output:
8 h 18 min
